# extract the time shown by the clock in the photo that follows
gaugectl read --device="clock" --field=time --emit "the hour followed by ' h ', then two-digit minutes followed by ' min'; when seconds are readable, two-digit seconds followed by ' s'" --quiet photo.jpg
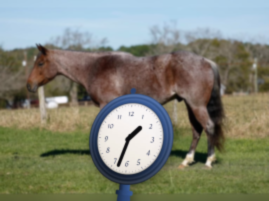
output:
1 h 33 min
